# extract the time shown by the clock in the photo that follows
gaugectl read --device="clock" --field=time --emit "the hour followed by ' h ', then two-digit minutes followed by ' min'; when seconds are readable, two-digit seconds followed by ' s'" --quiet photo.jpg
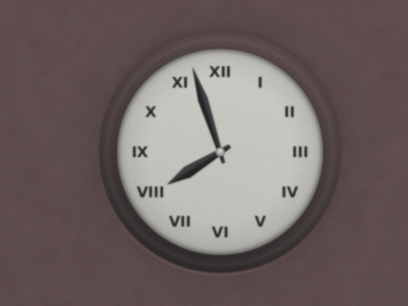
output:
7 h 57 min
